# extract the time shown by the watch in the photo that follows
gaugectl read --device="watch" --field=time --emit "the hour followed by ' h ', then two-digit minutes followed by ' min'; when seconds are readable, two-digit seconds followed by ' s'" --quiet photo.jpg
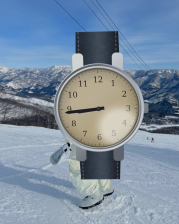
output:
8 h 44 min
